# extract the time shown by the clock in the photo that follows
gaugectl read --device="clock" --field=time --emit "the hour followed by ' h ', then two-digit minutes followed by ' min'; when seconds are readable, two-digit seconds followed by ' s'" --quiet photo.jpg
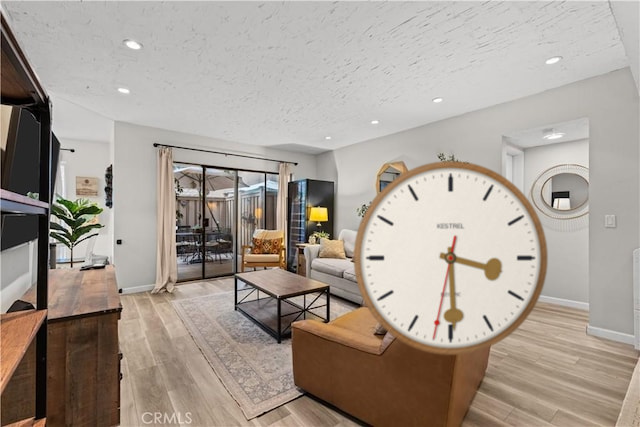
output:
3 h 29 min 32 s
